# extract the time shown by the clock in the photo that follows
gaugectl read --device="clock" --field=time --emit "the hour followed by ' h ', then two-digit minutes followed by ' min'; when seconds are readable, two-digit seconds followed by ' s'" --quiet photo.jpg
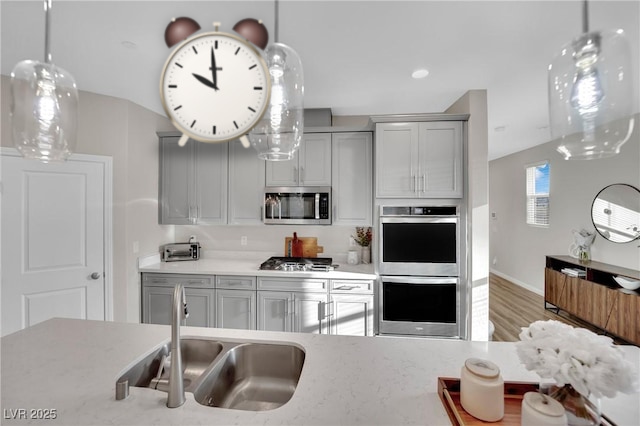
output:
9 h 59 min
